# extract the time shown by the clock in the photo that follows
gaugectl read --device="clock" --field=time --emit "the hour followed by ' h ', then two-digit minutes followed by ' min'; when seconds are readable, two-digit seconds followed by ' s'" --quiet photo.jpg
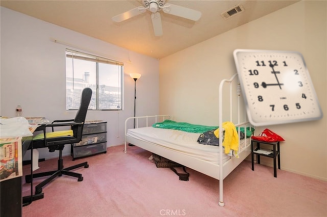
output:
8 h 59 min
